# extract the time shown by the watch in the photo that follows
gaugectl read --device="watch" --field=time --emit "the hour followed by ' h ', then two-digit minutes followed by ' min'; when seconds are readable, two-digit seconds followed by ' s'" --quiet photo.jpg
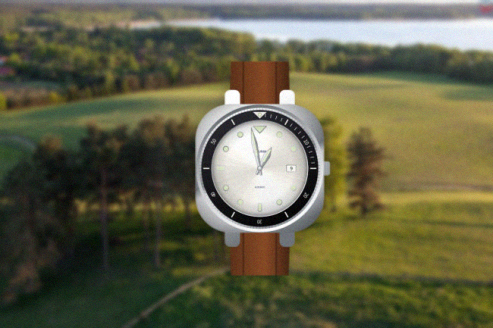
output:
12 h 58 min
